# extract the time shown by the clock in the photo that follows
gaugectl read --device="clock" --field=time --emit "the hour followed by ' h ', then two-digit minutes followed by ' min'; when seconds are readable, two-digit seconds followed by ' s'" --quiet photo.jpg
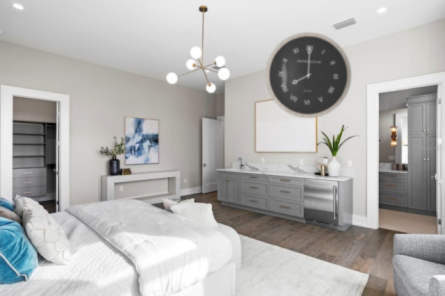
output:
8 h 00 min
